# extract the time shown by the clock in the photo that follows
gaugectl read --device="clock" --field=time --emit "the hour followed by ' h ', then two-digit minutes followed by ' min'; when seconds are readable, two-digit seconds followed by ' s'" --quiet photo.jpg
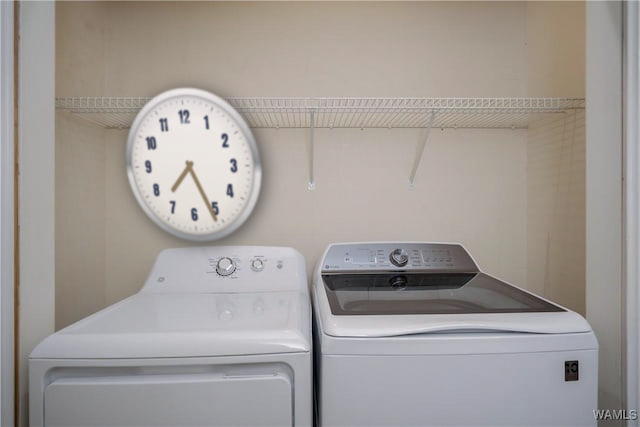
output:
7 h 26 min
